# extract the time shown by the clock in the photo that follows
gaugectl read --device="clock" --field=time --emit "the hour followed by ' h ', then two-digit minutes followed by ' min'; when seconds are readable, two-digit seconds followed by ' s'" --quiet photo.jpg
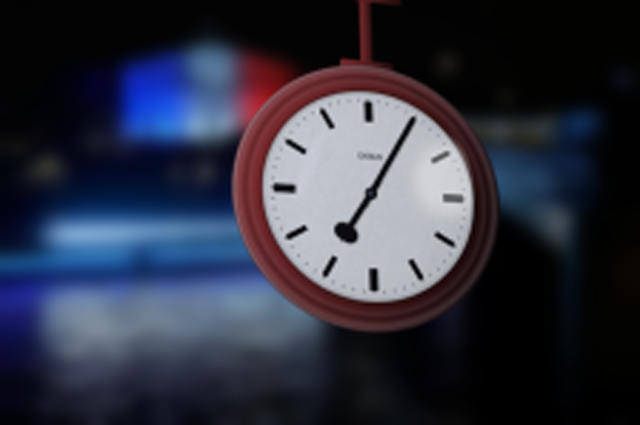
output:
7 h 05 min
